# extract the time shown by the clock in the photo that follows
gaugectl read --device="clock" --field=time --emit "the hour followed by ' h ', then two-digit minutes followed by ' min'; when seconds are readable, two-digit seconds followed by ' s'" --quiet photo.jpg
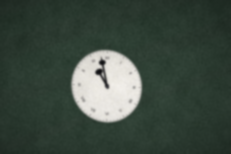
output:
10 h 58 min
